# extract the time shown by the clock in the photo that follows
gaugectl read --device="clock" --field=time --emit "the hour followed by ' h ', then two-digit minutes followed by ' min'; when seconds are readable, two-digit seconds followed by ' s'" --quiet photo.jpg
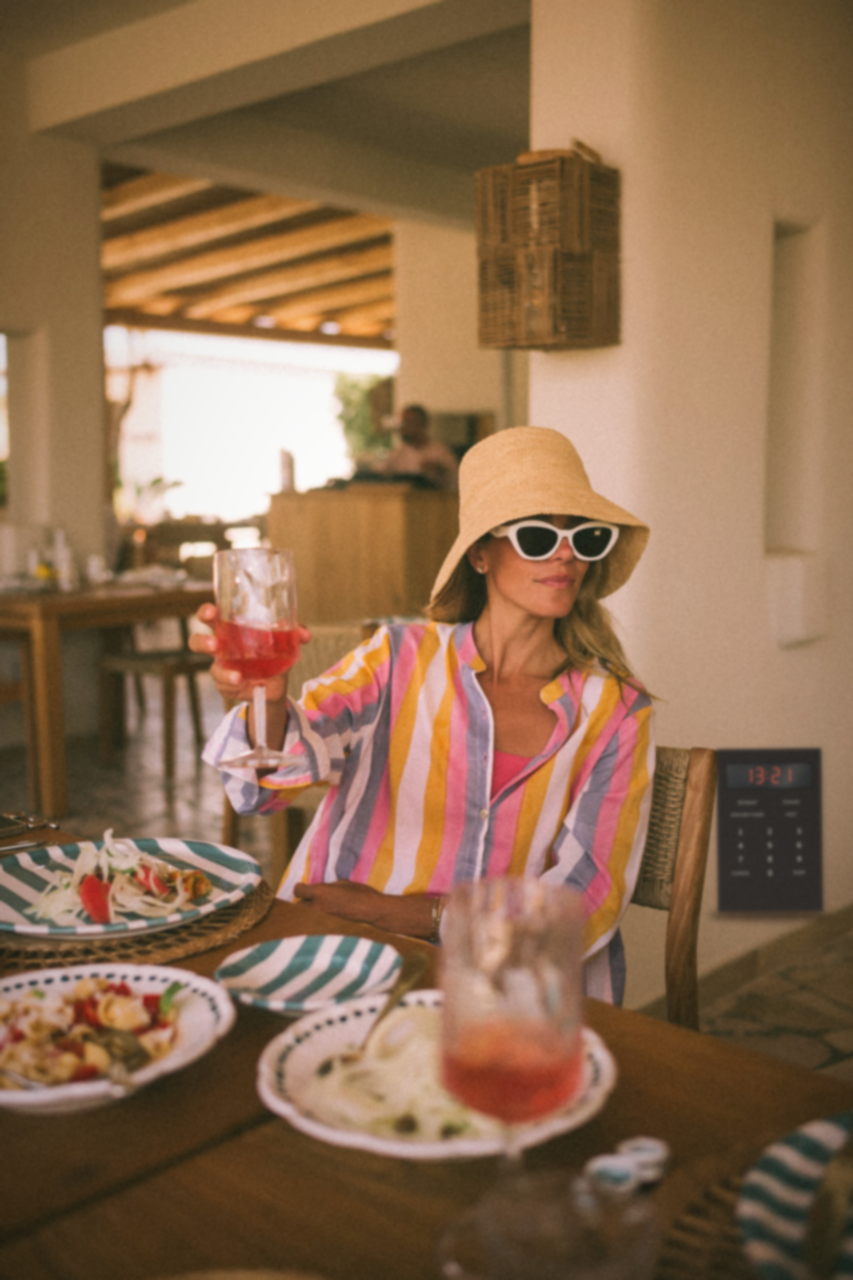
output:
13 h 21 min
